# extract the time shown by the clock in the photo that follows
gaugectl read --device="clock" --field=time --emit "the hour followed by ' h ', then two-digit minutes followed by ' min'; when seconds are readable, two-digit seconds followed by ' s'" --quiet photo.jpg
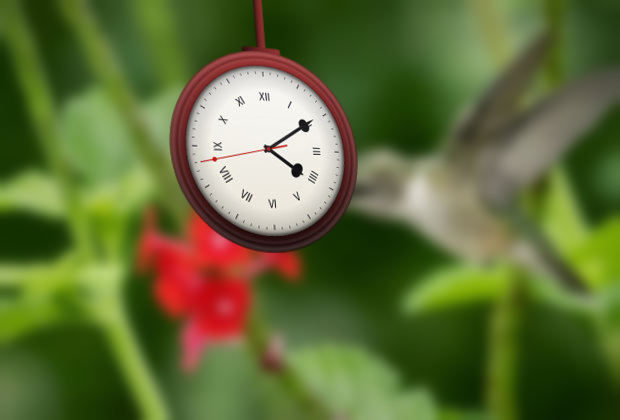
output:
4 h 09 min 43 s
